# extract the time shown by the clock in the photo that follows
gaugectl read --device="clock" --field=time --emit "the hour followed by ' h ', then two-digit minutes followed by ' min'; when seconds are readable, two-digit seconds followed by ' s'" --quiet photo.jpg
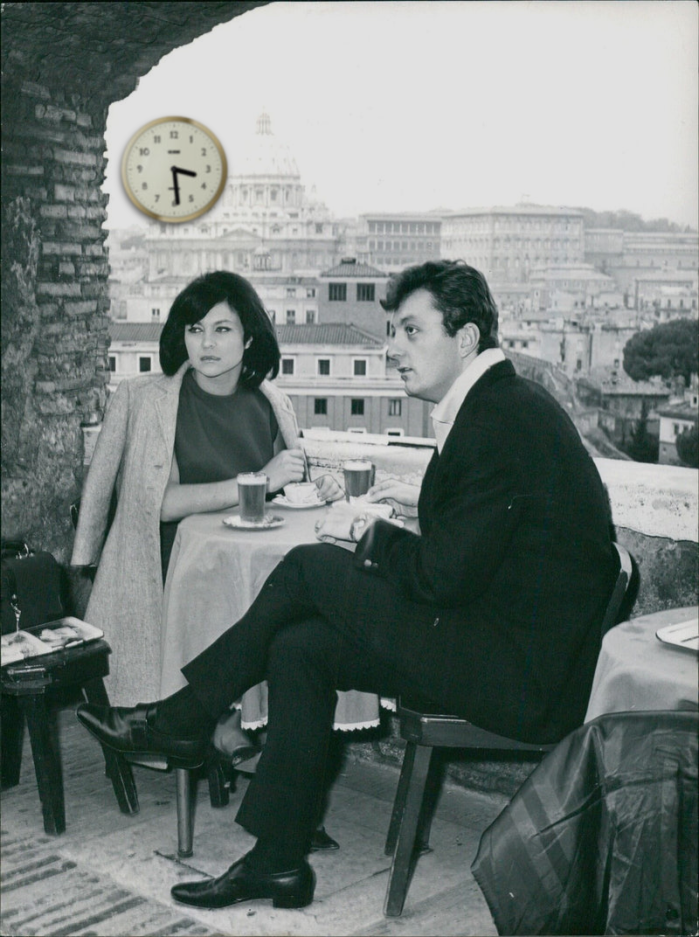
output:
3 h 29 min
